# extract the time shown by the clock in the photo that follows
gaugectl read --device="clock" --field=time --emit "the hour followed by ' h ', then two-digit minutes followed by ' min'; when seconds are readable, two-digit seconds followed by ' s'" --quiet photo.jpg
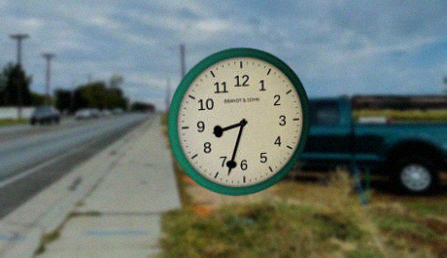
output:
8 h 33 min
